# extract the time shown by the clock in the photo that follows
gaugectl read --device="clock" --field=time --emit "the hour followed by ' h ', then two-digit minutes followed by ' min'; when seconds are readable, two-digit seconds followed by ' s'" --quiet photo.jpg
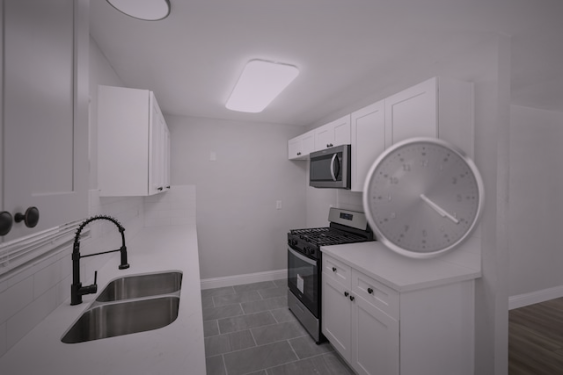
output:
4 h 21 min
